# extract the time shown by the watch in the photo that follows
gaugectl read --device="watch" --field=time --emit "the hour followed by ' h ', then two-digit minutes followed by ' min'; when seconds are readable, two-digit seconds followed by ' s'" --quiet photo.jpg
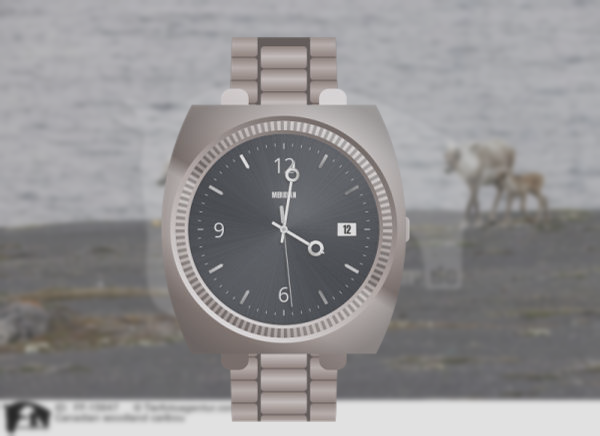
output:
4 h 01 min 29 s
